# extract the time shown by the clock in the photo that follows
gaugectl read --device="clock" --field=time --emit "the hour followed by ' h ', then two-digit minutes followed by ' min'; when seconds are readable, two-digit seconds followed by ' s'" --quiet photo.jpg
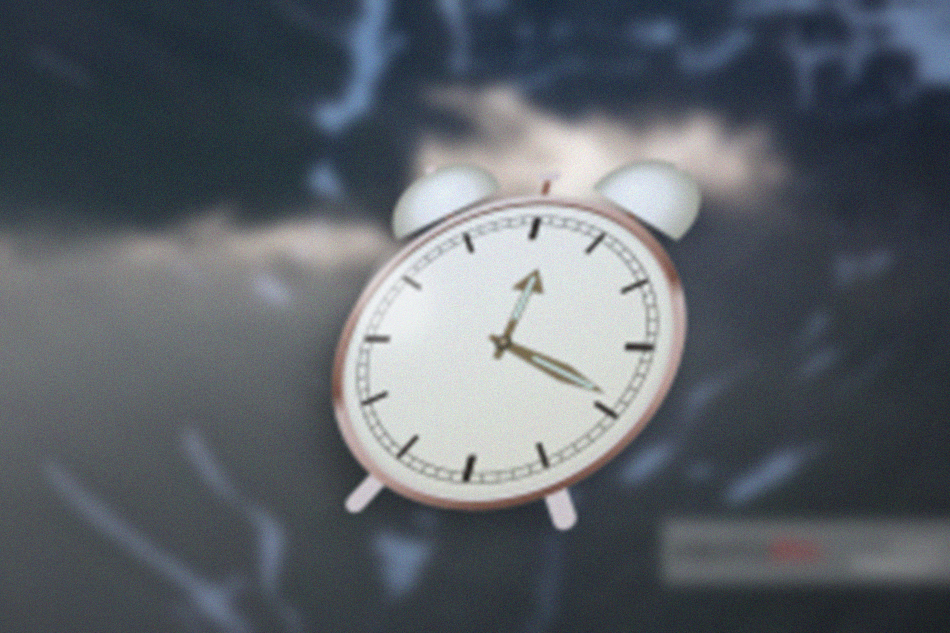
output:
12 h 19 min
